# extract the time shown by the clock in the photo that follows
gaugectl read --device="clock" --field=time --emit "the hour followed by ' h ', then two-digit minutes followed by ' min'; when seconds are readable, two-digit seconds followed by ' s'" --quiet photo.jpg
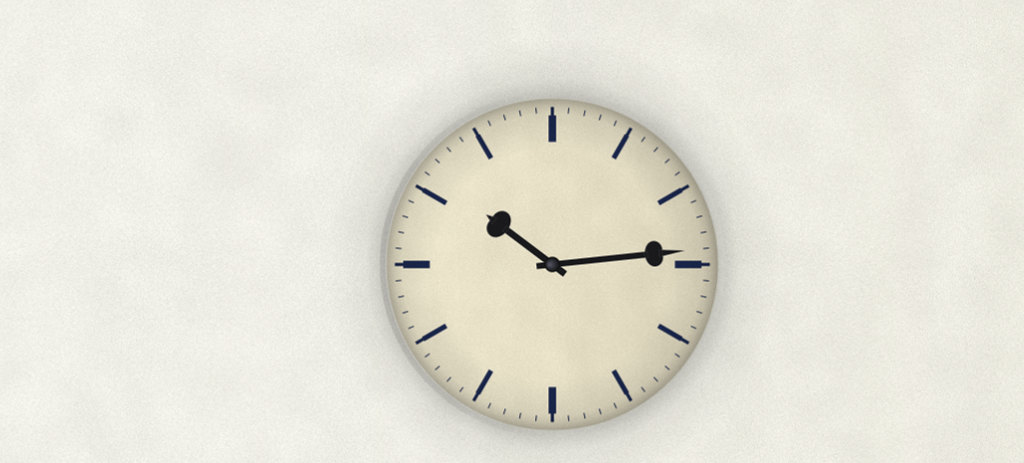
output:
10 h 14 min
